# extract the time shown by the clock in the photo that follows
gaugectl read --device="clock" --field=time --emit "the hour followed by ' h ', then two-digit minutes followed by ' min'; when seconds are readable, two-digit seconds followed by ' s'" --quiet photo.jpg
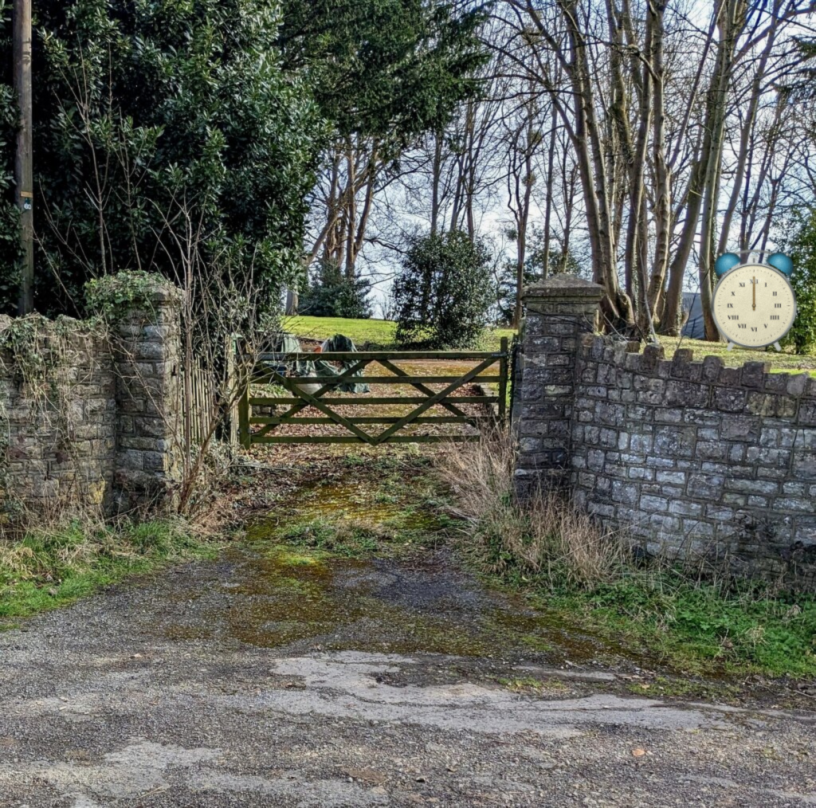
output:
12 h 00 min
